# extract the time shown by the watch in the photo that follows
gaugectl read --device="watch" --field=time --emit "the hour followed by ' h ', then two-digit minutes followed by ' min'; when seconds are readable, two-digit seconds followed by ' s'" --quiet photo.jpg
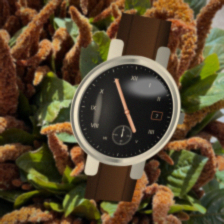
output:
4 h 55 min
